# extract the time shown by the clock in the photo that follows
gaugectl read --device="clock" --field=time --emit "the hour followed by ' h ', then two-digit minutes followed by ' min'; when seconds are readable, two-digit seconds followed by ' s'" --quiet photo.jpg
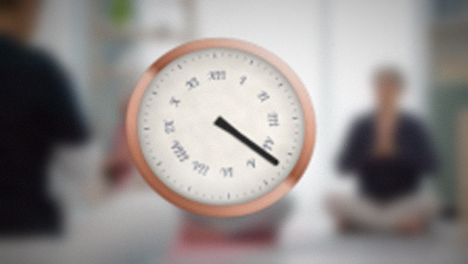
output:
4 h 22 min
